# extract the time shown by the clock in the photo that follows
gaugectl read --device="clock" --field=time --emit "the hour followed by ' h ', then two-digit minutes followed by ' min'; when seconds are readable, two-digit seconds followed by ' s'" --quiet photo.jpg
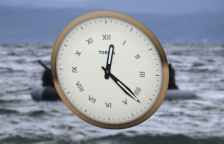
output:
12 h 22 min
